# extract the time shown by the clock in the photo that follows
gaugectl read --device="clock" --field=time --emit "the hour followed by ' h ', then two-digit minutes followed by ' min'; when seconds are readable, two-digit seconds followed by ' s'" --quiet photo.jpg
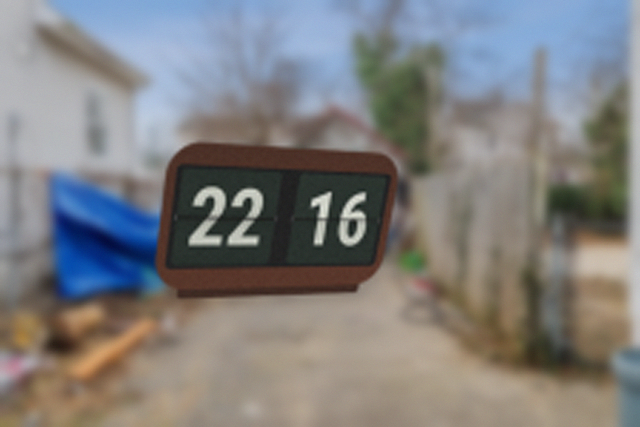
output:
22 h 16 min
